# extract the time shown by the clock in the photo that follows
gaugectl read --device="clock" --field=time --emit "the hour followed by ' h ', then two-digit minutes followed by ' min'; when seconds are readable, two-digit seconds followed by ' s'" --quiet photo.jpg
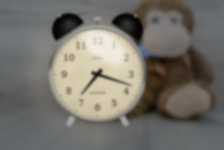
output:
7 h 18 min
